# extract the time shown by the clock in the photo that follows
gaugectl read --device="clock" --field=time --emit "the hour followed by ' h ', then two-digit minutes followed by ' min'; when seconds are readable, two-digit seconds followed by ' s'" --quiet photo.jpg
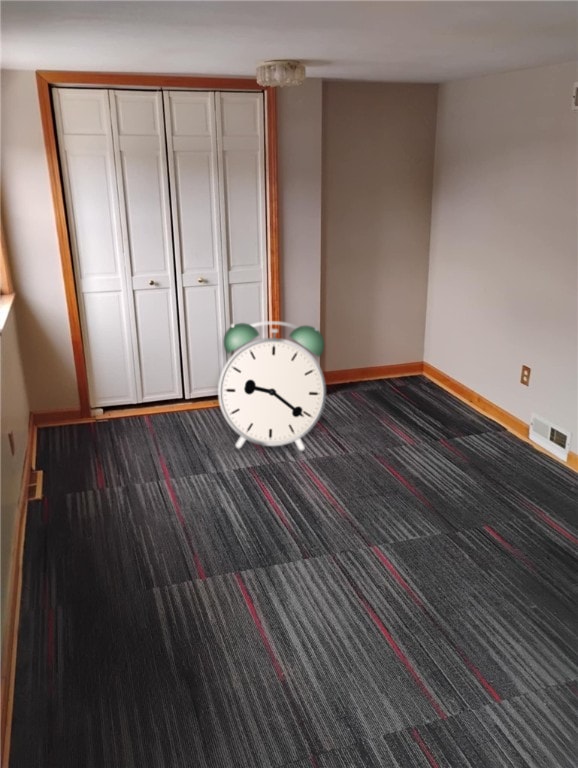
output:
9 h 21 min
